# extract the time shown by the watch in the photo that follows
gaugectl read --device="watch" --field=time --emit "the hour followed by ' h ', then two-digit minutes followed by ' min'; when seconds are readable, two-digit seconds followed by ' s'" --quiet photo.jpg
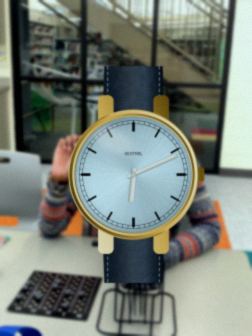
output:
6 h 11 min
